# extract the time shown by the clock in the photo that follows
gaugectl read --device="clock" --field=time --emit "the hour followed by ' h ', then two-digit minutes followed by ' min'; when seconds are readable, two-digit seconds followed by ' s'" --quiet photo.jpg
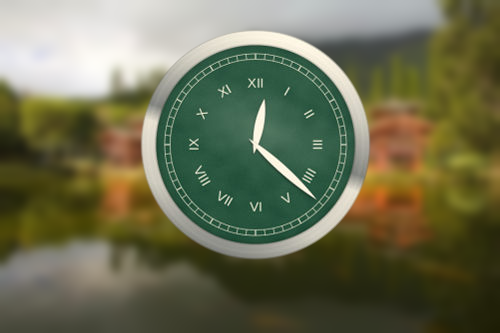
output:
12 h 22 min
